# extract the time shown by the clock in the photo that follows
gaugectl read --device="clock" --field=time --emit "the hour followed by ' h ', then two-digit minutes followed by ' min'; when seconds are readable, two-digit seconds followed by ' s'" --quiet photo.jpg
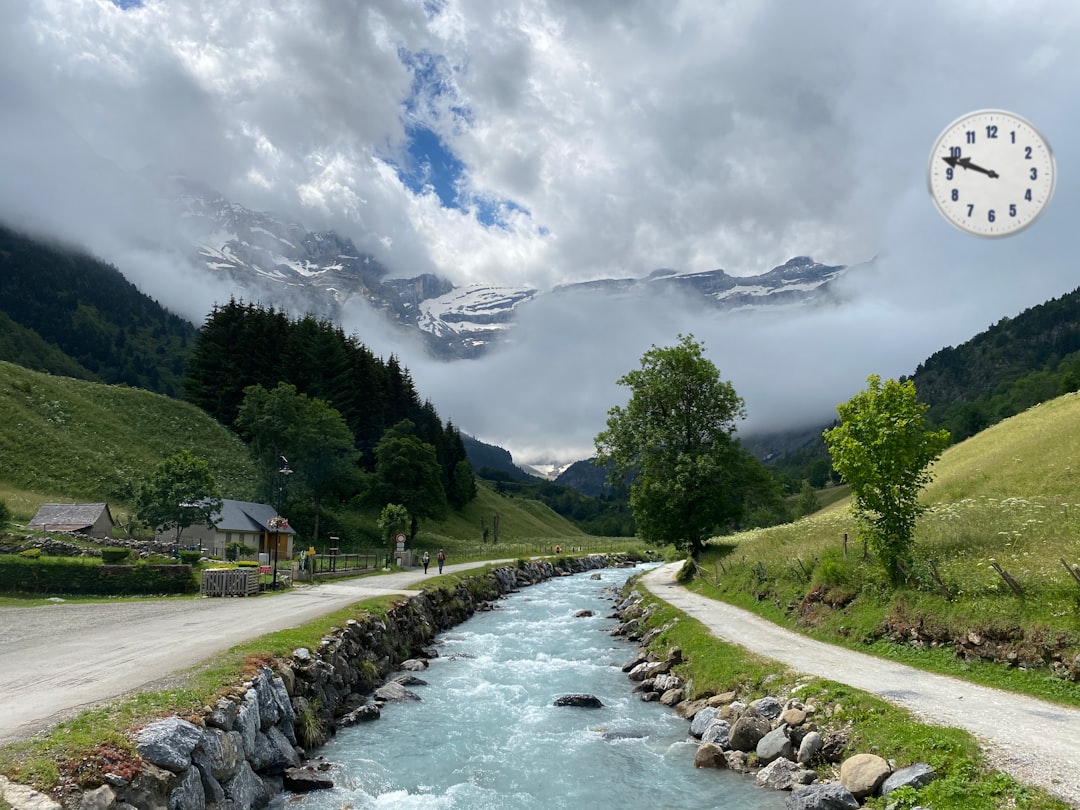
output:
9 h 48 min
